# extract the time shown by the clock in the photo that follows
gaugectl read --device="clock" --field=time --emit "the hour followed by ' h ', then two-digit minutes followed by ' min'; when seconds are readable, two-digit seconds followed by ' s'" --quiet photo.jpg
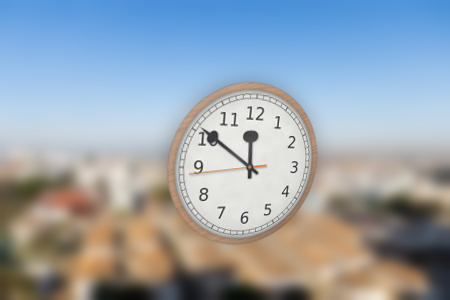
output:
11 h 50 min 44 s
